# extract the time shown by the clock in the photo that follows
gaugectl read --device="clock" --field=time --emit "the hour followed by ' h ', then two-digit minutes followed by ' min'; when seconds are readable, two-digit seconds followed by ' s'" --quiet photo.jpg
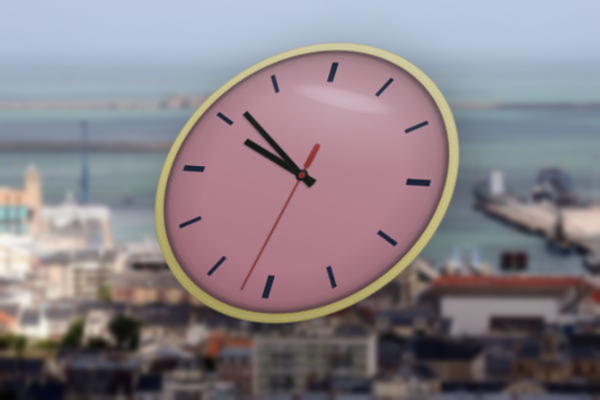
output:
9 h 51 min 32 s
